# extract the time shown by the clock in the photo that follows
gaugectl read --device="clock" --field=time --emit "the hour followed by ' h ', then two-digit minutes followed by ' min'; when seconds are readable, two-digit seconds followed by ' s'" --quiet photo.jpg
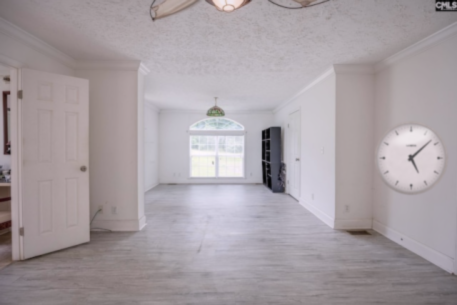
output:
5 h 08 min
